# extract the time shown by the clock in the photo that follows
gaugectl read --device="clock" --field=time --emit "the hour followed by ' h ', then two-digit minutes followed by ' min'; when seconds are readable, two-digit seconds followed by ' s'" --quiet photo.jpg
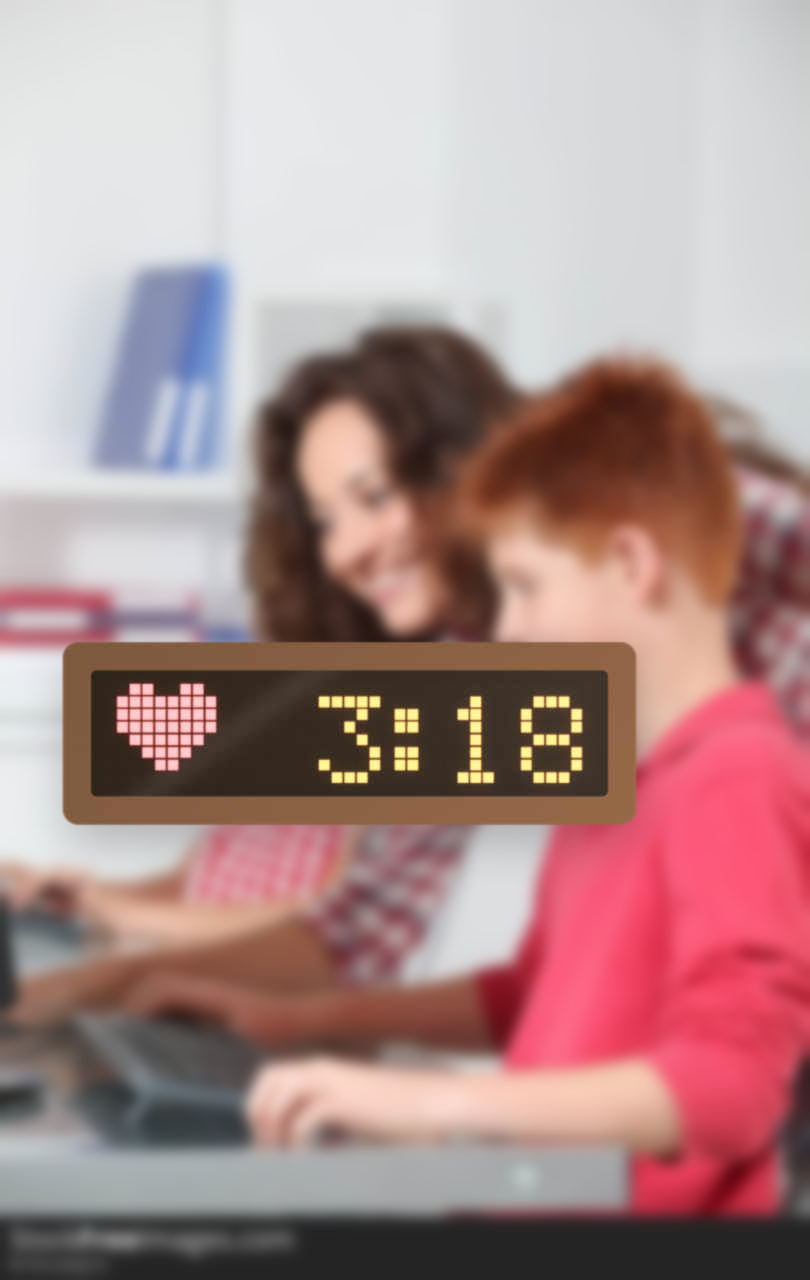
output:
3 h 18 min
